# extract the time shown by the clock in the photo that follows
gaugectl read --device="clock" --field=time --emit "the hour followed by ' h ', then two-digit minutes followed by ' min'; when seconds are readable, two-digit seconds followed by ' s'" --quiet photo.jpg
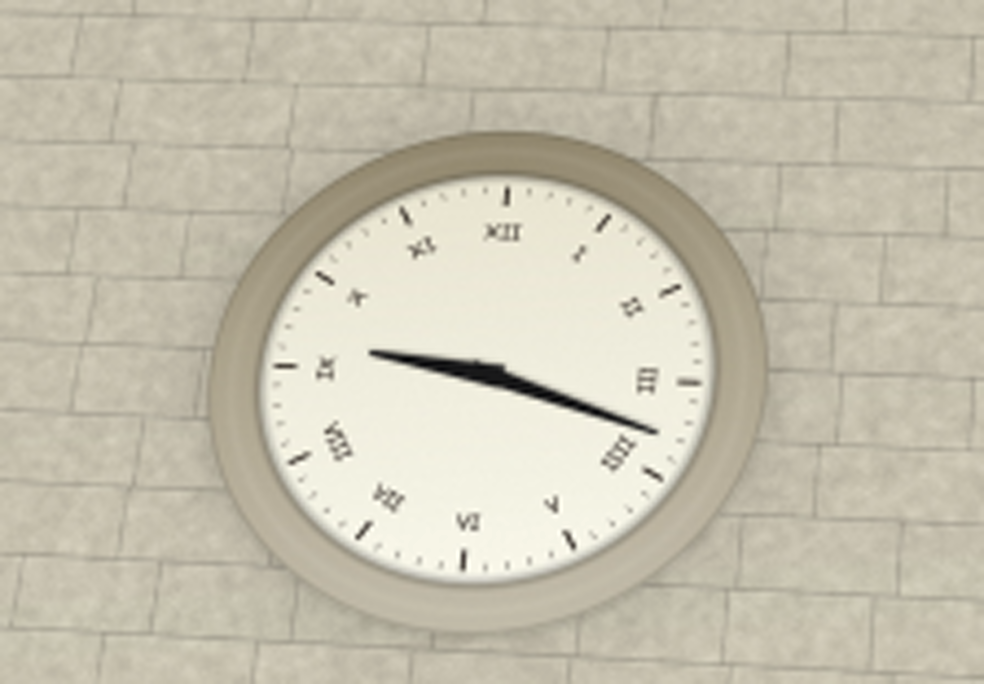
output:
9 h 18 min
